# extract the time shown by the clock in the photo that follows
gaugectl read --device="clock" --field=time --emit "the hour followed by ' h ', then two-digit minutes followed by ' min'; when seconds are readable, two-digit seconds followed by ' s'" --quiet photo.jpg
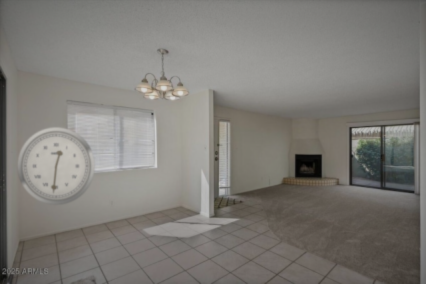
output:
12 h 31 min
